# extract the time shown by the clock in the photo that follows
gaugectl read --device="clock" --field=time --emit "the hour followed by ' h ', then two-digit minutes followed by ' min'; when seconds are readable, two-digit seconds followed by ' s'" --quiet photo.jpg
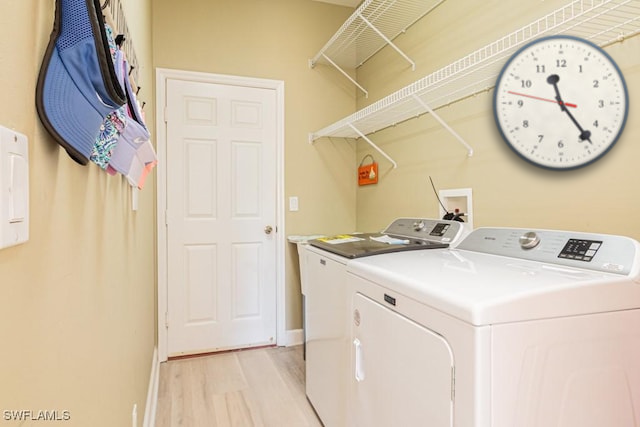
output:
11 h 23 min 47 s
